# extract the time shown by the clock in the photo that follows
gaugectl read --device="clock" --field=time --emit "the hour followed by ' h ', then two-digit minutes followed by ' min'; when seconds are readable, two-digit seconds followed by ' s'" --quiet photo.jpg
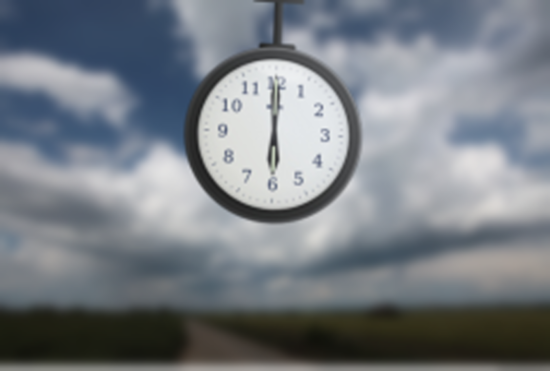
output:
6 h 00 min
